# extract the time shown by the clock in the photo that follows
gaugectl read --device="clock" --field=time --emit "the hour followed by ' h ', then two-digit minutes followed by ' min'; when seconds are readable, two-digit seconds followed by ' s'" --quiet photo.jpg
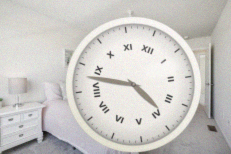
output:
3 h 43 min
